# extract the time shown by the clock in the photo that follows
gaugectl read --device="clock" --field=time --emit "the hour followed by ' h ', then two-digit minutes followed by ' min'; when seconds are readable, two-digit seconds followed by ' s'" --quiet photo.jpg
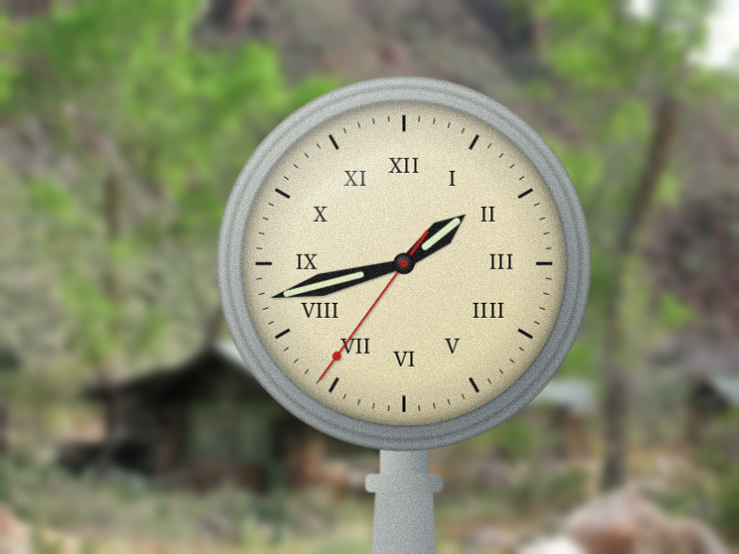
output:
1 h 42 min 36 s
